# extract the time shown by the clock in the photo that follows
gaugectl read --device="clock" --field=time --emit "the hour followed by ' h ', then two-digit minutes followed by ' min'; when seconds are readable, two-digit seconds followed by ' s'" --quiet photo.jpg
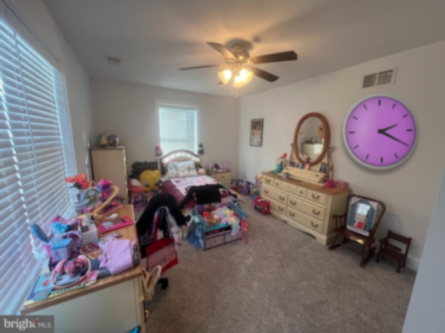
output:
2 h 20 min
